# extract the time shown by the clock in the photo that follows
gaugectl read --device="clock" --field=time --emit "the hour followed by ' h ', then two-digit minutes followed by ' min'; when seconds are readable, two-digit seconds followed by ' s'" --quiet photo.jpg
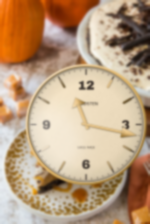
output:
11 h 17 min
